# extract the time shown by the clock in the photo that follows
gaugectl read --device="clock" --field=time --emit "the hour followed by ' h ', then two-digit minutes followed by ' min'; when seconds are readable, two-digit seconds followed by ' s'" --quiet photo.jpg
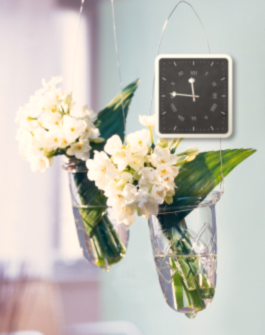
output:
11 h 46 min
